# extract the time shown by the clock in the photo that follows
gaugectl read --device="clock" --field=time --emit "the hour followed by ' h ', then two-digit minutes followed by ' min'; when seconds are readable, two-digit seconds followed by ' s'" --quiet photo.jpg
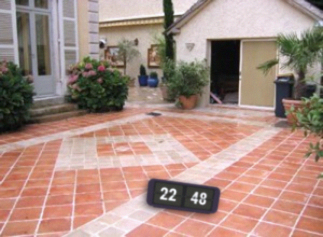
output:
22 h 48 min
